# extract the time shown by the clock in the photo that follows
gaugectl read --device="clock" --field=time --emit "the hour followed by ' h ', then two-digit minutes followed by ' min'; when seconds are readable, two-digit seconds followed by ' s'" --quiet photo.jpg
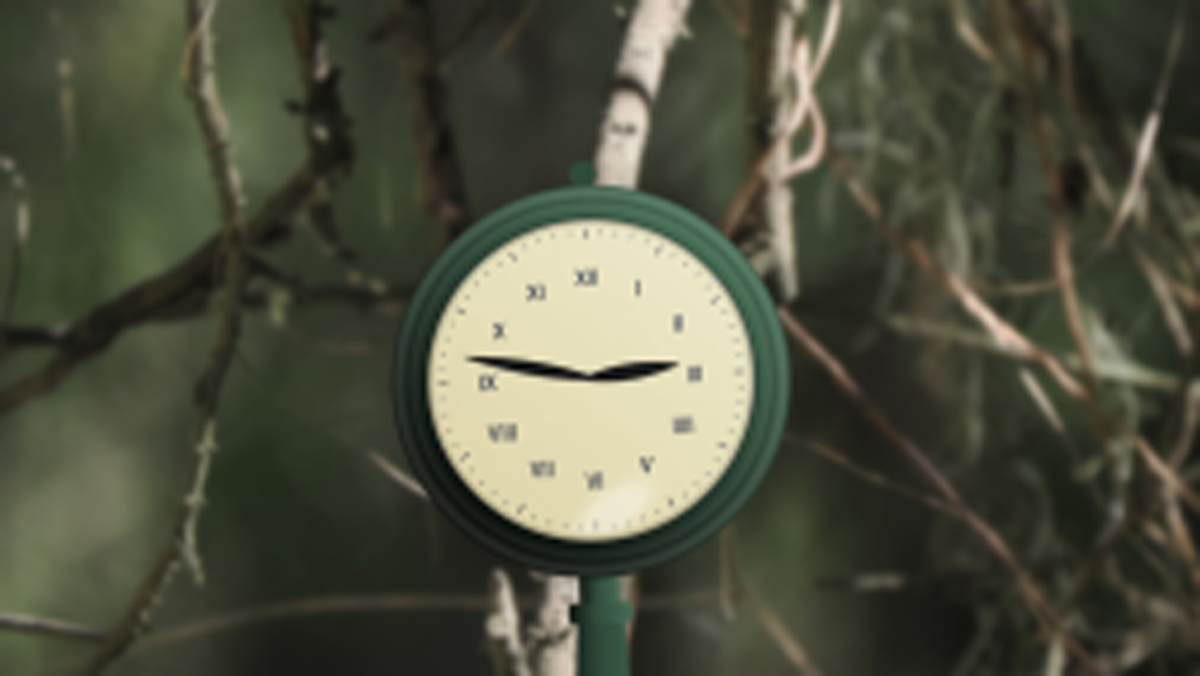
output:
2 h 47 min
